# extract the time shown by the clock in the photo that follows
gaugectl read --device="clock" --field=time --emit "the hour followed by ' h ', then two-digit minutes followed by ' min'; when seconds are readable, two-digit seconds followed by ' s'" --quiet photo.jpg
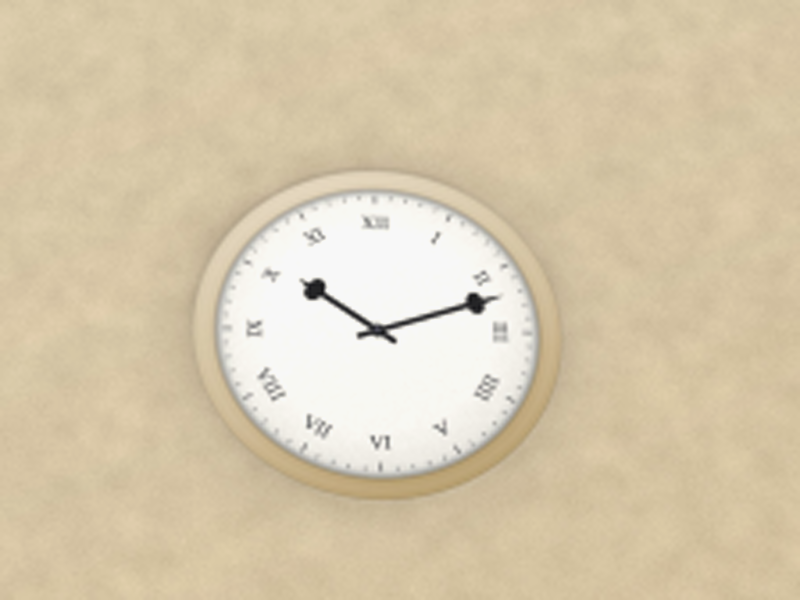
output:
10 h 12 min
